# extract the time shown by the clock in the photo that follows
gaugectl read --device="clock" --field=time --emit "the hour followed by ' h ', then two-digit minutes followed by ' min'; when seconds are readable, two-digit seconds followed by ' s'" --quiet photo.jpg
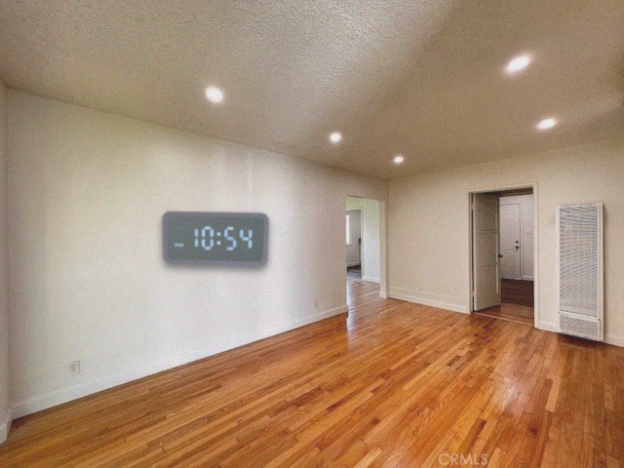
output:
10 h 54 min
